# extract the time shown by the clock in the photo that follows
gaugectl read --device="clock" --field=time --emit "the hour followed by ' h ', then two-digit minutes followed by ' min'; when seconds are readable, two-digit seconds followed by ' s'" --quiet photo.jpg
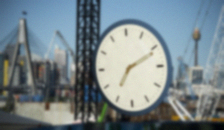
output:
7 h 11 min
